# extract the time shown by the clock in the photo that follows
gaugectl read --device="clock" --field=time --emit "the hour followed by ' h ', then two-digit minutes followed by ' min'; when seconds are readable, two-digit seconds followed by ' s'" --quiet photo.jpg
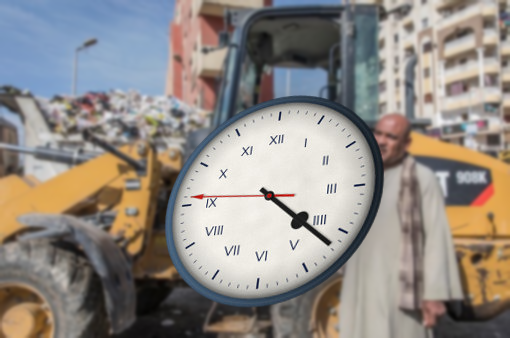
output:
4 h 21 min 46 s
